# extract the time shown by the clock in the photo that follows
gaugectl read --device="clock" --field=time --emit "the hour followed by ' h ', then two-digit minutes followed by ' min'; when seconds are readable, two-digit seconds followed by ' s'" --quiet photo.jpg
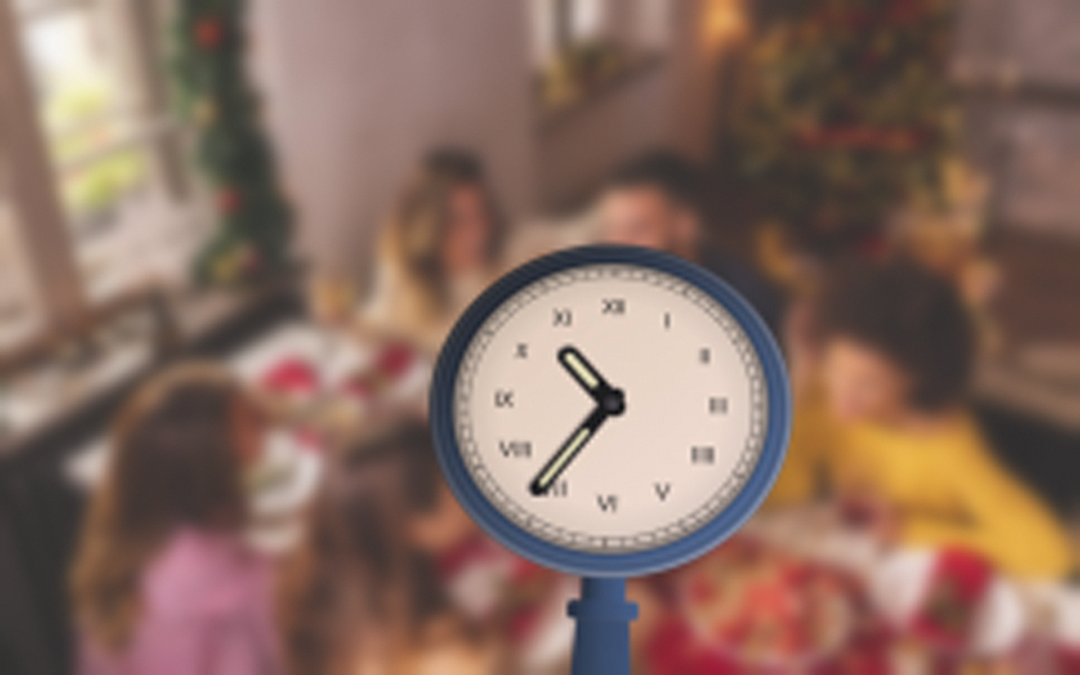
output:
10 h 36 min
